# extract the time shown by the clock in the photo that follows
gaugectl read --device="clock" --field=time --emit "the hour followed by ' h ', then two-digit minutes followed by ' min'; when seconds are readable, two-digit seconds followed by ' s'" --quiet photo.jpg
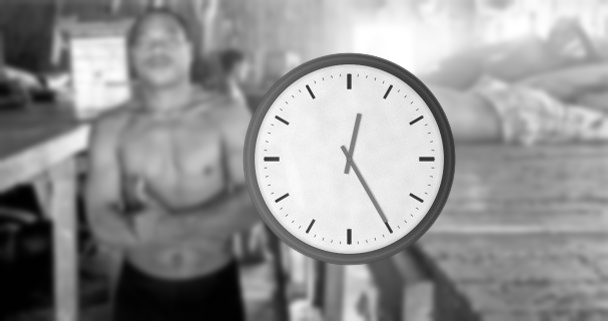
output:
12 h 25 min
